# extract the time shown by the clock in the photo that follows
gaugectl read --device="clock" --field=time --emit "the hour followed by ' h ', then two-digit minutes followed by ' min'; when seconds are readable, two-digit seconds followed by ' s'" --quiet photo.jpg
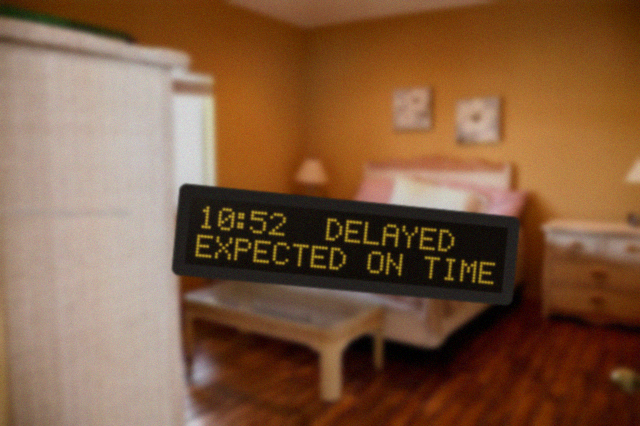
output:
10 h 52 min
